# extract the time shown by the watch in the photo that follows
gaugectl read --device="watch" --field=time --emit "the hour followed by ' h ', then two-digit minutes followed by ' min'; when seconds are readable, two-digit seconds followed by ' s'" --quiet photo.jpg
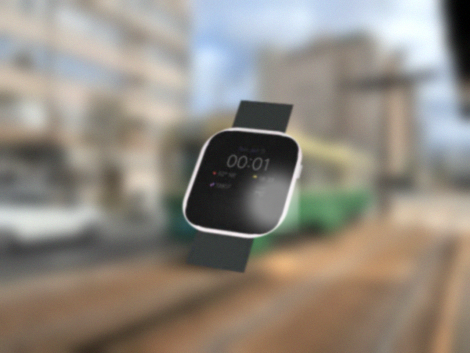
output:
0 h 01 min
